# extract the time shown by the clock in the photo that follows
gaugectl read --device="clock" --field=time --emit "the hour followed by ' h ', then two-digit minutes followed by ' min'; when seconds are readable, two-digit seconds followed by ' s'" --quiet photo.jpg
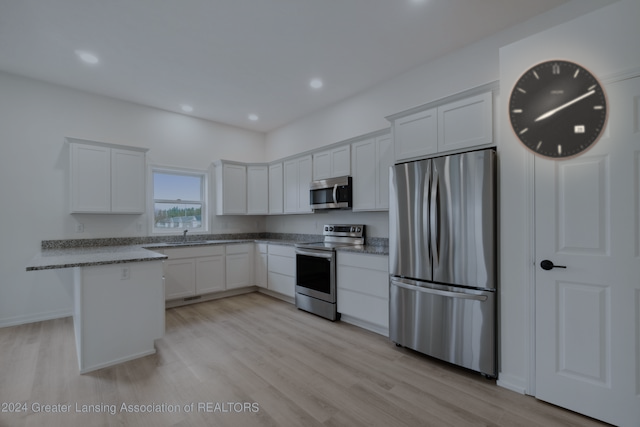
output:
8 h 11 min
